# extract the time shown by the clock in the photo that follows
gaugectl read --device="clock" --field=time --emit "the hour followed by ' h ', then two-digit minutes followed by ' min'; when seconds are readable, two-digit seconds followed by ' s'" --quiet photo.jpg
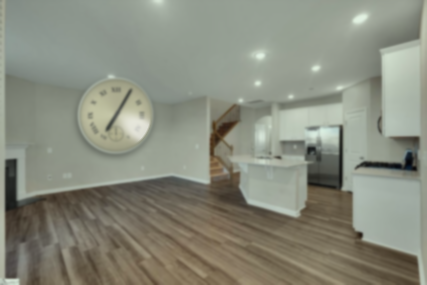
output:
7 h 05 min
